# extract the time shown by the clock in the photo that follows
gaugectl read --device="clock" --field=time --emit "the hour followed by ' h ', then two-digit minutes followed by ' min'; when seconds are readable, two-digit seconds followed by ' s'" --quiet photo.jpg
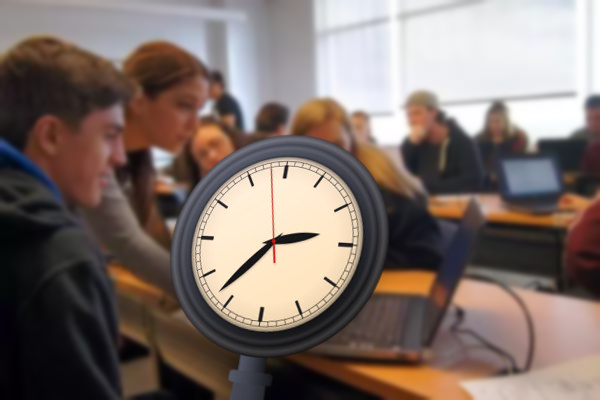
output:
2 h 36 min 58 s
